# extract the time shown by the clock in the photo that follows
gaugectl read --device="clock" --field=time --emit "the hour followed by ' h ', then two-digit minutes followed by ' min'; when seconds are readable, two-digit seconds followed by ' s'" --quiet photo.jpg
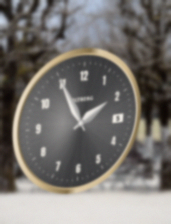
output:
1 h 55 min
